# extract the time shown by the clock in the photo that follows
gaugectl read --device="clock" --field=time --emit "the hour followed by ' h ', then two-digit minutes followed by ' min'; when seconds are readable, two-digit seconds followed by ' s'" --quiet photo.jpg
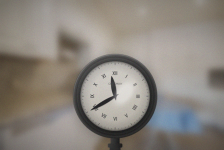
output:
11 h 40 min
